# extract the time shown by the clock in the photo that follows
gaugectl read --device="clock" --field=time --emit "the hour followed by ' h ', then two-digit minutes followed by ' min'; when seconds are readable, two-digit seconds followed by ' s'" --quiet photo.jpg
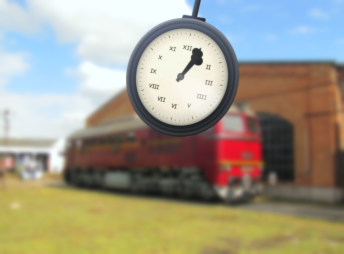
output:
1 h 04 min
